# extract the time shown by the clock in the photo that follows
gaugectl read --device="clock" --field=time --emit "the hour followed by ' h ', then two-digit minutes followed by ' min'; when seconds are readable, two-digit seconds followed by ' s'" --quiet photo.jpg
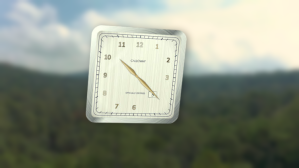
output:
10 h 22 min
